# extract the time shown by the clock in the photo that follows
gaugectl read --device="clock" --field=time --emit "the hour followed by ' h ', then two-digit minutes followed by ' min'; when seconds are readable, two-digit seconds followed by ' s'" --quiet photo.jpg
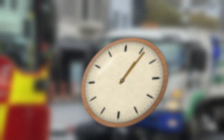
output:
1 h 06 min
